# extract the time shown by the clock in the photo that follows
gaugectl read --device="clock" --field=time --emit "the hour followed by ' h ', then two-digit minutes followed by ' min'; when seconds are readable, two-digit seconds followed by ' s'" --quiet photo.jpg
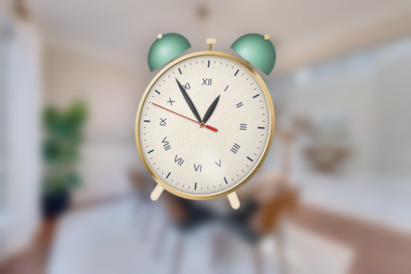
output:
12 h 53 min 48 s
